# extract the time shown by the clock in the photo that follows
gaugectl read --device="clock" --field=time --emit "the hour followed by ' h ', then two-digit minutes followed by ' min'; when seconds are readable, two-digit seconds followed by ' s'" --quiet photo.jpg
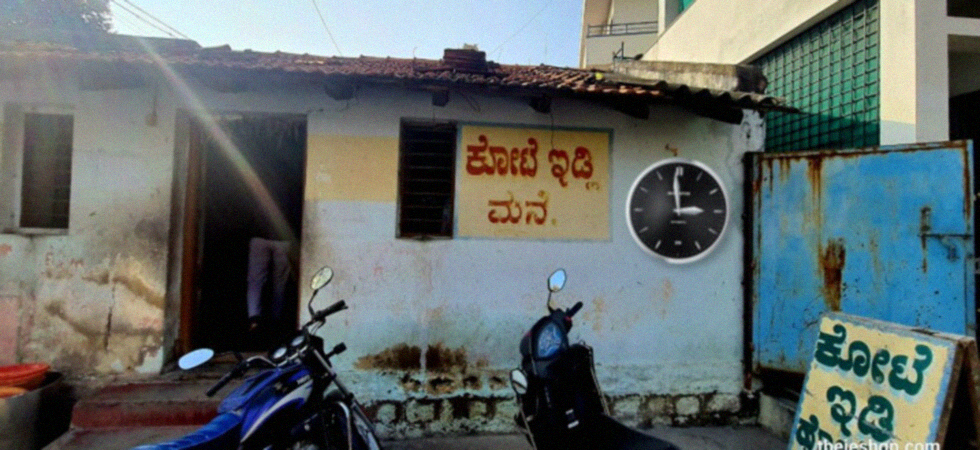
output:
2 h 59 min
